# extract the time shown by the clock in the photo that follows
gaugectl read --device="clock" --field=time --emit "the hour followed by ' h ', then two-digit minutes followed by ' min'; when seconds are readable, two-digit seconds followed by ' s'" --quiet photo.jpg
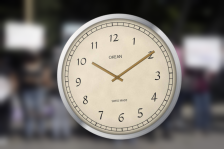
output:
10 h 10 min
